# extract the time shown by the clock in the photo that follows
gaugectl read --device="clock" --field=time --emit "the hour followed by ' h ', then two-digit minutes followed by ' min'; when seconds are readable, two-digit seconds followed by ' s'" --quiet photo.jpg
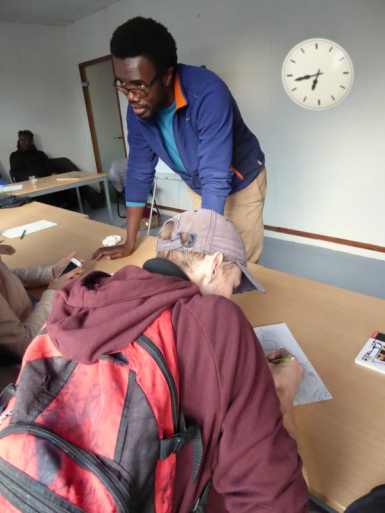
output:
6 h 43 min
